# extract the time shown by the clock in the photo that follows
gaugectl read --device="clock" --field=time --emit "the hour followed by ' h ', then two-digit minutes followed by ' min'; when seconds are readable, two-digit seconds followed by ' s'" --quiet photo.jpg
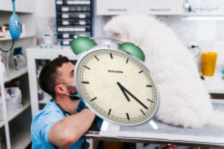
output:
5 h 23 min
